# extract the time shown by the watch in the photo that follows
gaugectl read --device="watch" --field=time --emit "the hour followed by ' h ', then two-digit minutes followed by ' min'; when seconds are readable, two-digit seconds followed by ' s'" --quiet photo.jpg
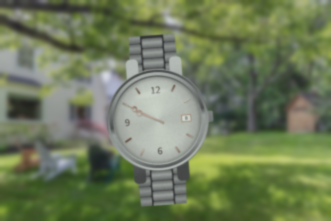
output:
9 h 50 min
